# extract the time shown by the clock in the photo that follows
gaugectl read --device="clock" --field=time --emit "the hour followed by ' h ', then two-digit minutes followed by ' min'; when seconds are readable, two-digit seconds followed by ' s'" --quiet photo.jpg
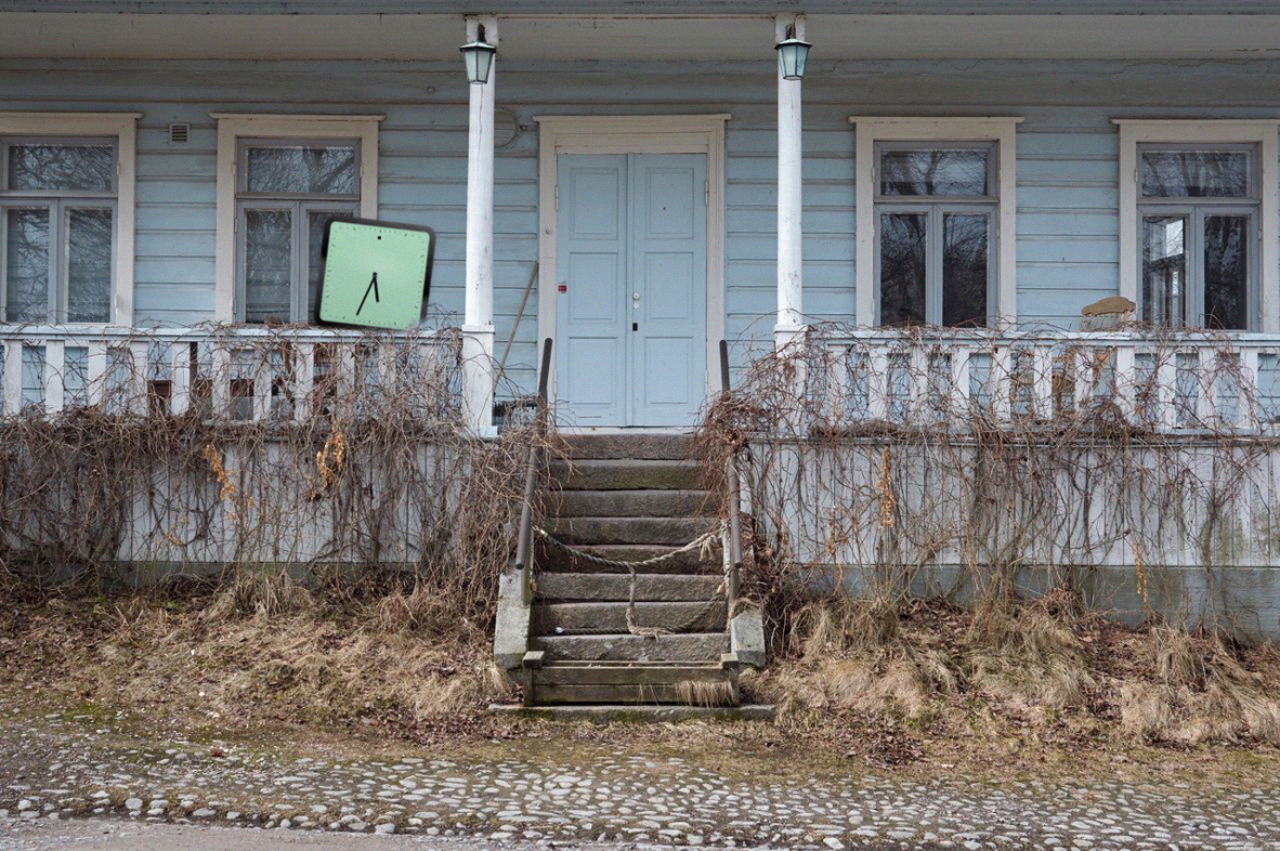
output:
5 h 33 min
